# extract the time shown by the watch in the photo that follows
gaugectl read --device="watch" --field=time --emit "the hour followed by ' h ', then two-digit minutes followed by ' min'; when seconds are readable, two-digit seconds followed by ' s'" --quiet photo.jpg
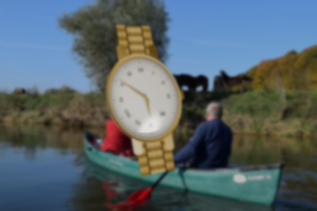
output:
5 h 51 min
